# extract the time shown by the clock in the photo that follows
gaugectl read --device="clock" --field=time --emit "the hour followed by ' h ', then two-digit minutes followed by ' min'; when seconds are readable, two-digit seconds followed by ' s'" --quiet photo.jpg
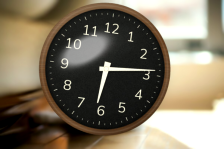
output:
6 h 14 min
